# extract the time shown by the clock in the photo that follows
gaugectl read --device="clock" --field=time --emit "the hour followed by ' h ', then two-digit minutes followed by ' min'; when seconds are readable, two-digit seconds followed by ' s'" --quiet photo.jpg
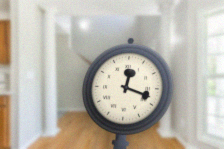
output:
12 h 18 min
